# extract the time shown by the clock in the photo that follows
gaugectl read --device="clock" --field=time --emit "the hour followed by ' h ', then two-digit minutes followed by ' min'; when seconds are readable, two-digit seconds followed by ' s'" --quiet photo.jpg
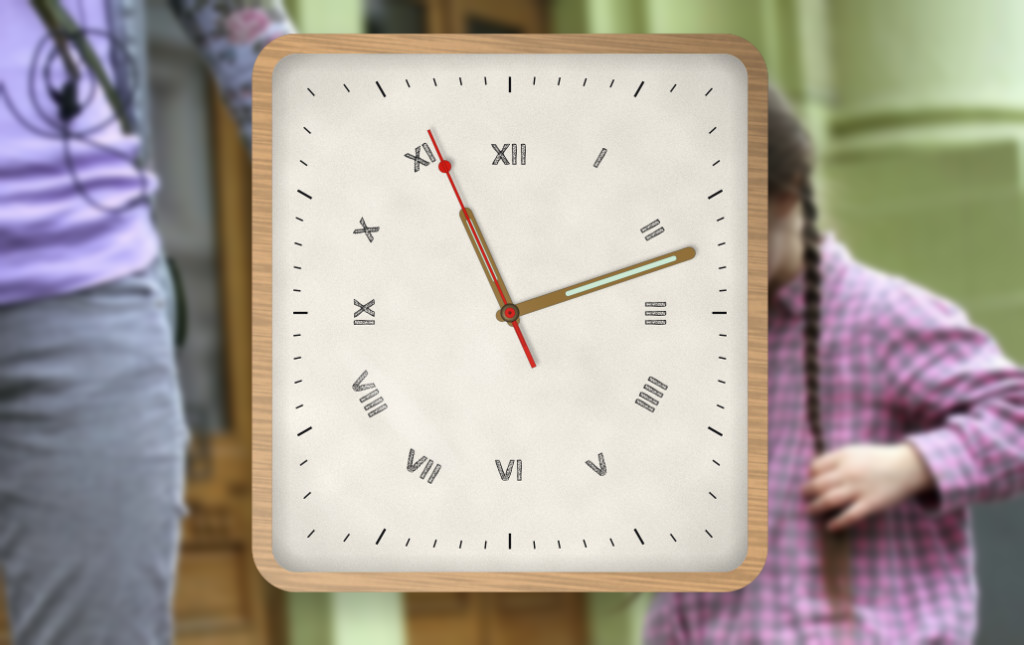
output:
11 h 11 min 56 s
